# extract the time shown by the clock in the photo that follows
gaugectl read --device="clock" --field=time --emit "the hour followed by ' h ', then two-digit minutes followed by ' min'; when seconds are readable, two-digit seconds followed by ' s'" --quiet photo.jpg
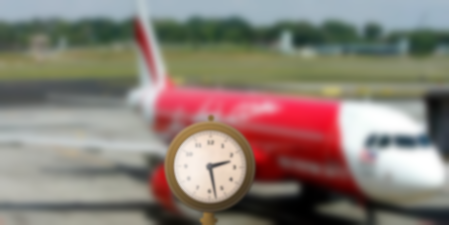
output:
2 h 28 min
